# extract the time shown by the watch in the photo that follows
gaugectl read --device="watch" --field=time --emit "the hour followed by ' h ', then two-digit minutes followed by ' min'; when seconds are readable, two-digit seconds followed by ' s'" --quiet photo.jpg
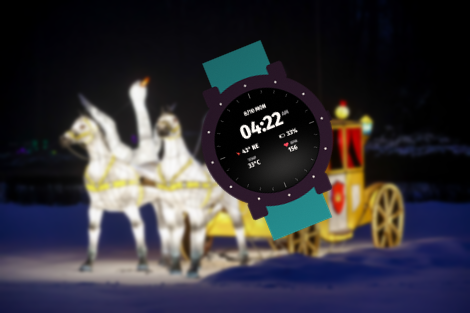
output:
4 h 22 min
